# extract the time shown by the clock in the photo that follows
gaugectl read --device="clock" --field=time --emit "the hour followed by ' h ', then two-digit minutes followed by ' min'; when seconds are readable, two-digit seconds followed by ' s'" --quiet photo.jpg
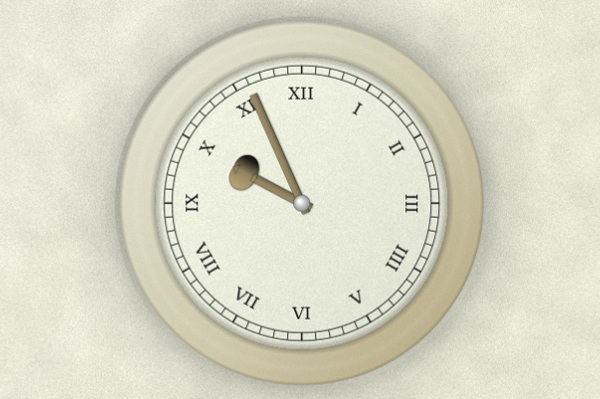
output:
9 h 56 min
